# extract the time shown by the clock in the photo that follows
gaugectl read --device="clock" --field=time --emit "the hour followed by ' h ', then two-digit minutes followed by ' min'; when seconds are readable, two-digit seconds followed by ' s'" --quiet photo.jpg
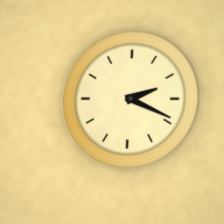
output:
2 h 19 min
